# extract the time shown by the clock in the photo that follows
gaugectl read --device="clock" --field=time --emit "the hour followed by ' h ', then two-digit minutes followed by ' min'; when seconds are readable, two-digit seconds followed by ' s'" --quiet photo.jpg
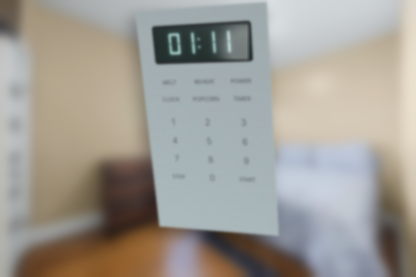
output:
1 h 11 min
